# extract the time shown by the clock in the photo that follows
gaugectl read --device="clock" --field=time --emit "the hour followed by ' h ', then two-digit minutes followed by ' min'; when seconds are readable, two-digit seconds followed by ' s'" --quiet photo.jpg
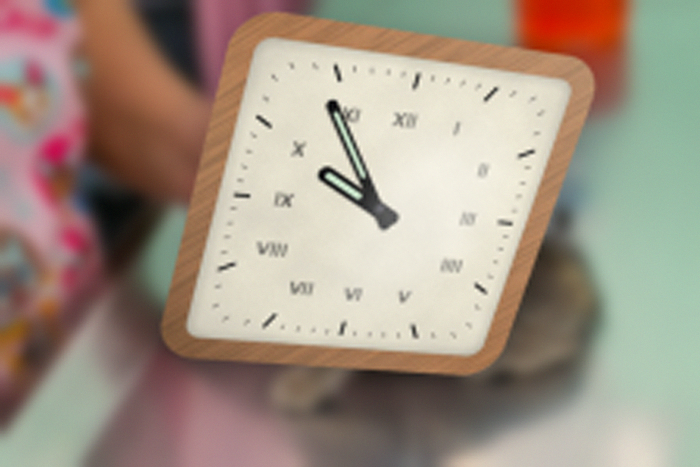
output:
9 h 54 min
